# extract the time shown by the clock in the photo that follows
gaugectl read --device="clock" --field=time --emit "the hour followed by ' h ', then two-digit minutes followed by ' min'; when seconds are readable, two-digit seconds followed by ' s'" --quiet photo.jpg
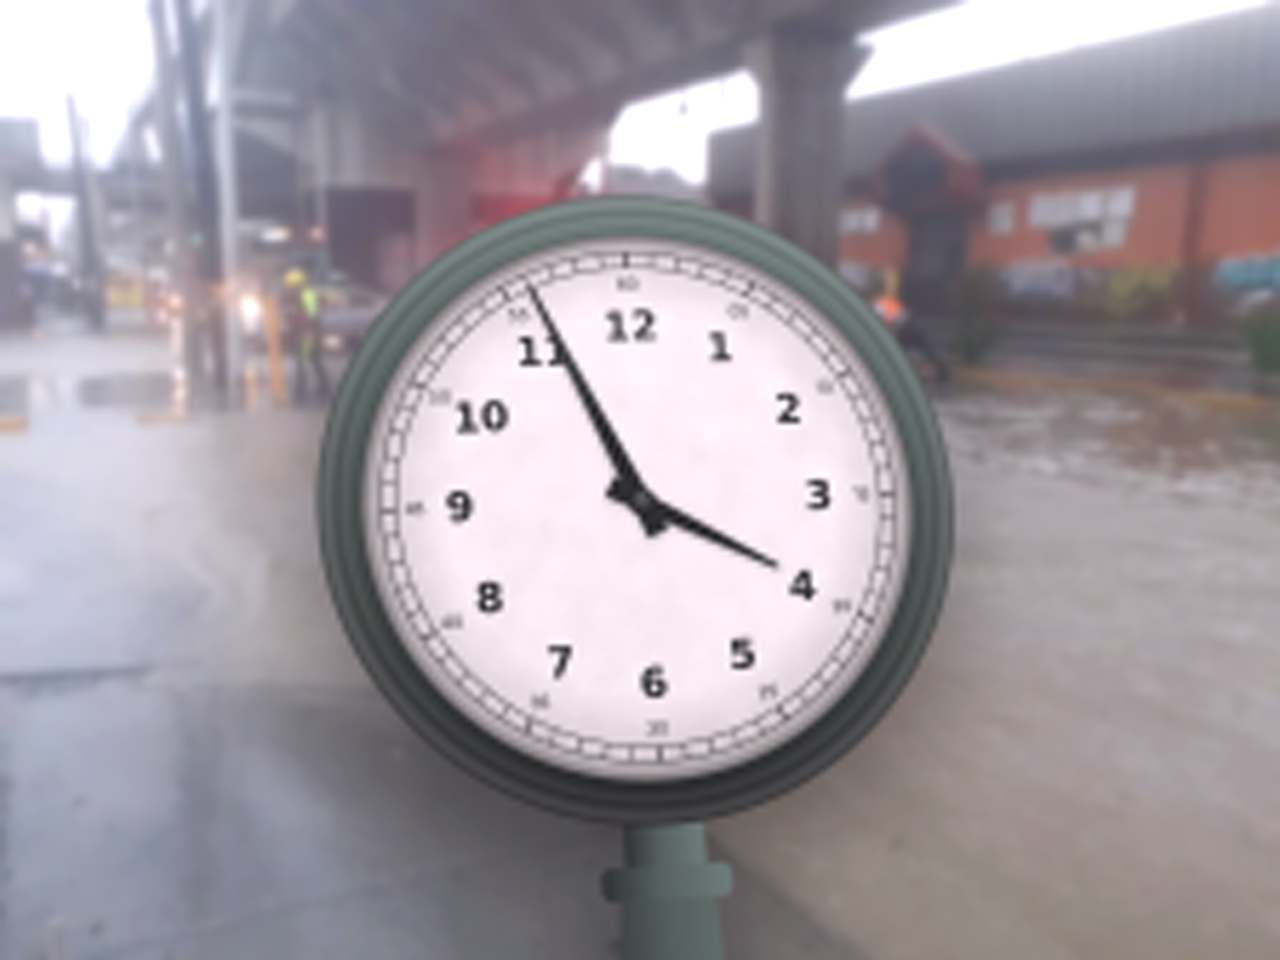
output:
3 h 56 min
